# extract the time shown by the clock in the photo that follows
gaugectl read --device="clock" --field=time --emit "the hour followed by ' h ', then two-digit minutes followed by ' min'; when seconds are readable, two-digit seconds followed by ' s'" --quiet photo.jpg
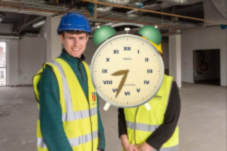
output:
8 h 34 min
